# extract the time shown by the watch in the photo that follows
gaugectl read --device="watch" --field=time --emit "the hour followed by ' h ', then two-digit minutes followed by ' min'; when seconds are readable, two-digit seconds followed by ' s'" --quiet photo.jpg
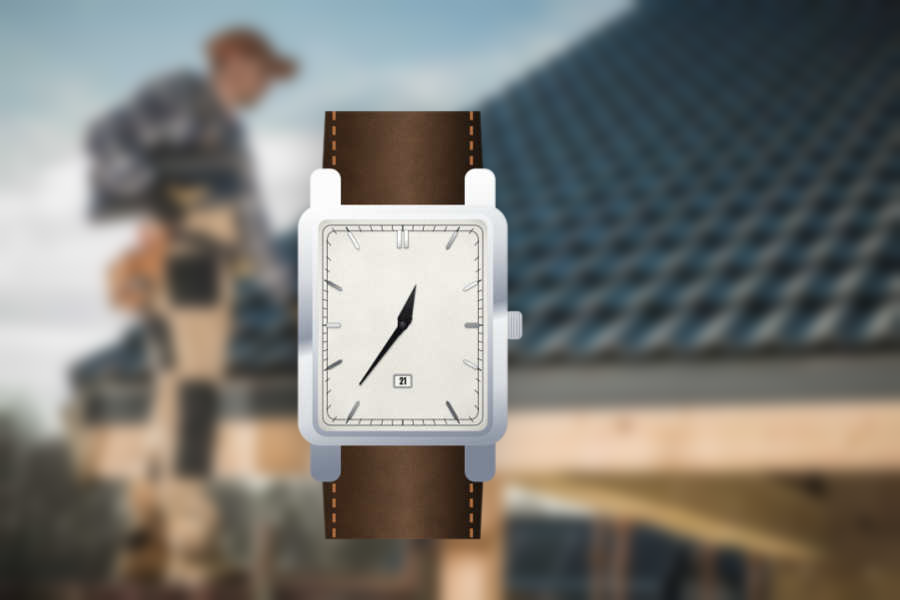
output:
12 h 36 min
